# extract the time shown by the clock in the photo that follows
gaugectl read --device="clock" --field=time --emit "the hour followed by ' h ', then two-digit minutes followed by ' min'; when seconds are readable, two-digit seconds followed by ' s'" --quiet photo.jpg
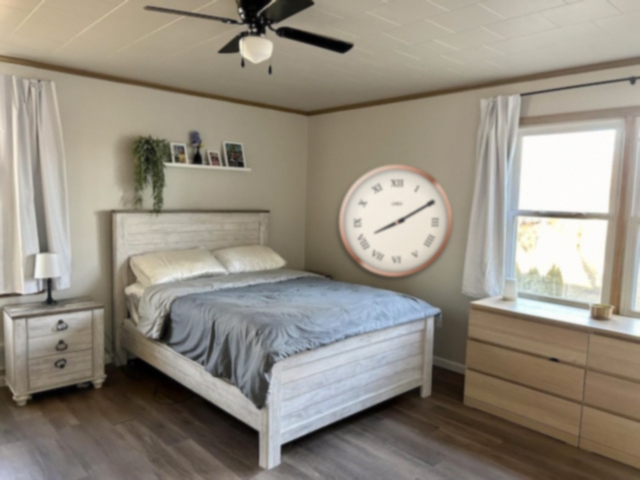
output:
8 h 10 min
